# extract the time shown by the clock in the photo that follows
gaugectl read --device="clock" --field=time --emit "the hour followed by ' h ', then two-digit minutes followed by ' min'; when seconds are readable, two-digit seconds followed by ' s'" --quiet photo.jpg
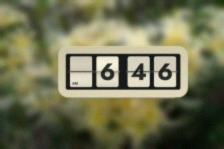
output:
6 h 46 min
